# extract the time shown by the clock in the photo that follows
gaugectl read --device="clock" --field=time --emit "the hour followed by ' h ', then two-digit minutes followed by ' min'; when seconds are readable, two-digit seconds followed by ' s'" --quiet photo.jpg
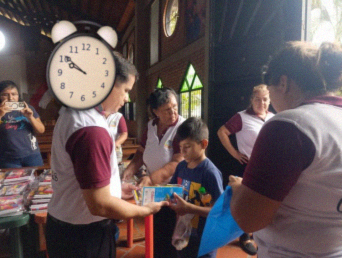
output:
9 h 51 min
